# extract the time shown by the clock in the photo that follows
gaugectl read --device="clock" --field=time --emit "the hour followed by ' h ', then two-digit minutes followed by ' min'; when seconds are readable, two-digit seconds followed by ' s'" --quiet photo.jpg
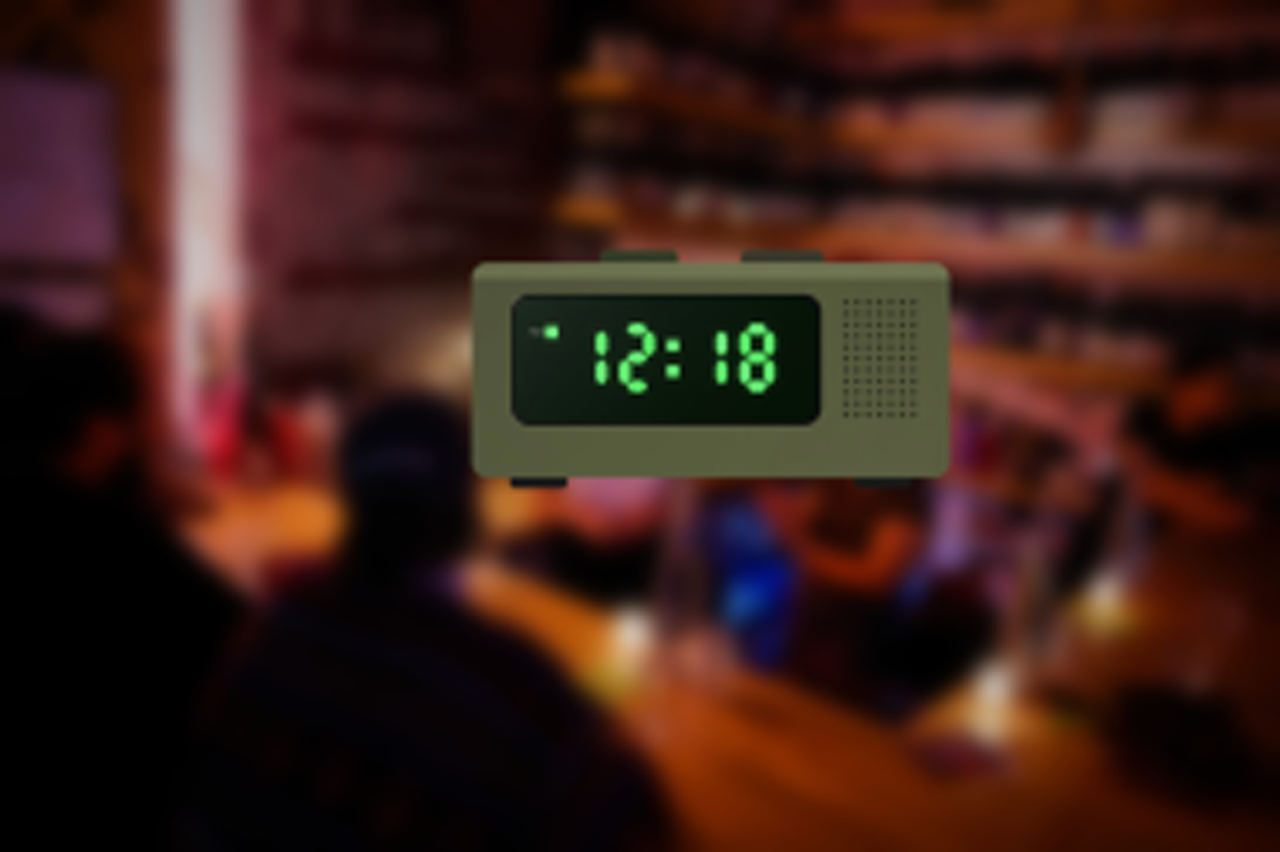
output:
12 h 18 min
